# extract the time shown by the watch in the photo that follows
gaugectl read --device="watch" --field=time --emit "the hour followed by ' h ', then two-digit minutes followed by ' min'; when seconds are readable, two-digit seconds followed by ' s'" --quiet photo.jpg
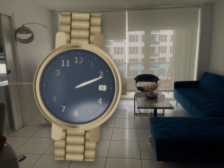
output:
2 h 11 min
